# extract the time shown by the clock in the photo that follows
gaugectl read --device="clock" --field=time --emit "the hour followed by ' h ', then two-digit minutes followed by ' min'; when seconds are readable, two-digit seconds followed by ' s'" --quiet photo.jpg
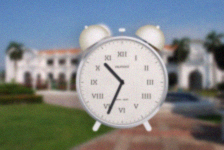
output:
10 h 34 min
